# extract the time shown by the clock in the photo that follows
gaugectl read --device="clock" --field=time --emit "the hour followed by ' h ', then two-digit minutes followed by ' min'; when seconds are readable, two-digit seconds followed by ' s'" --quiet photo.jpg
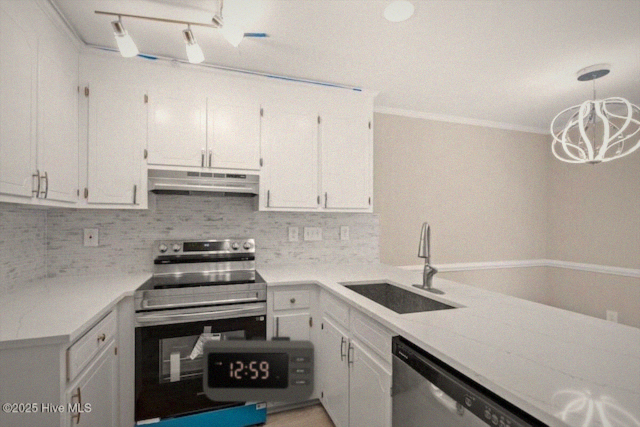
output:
12 h 59 min
